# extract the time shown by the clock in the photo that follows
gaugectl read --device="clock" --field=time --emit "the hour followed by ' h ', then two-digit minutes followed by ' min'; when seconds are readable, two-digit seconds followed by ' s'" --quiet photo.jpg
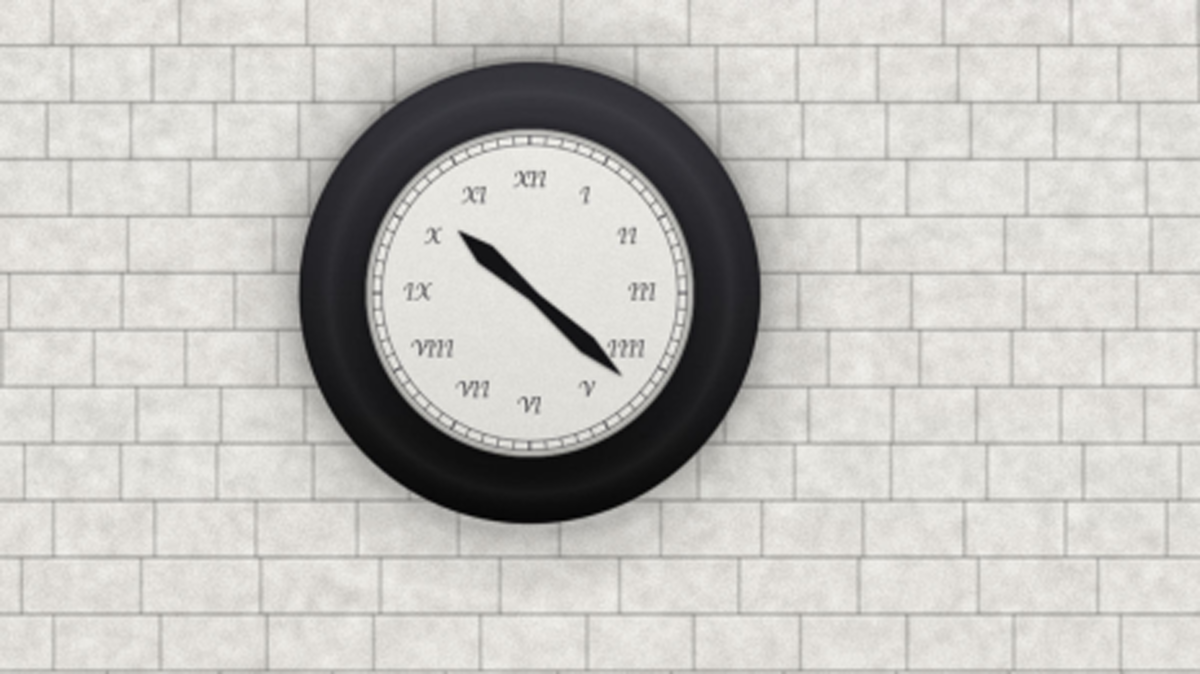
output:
10 h 22 min
